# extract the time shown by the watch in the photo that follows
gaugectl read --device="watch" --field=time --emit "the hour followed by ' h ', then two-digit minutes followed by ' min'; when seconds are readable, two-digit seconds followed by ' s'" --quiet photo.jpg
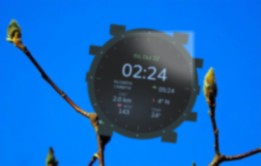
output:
2 h 24 min
